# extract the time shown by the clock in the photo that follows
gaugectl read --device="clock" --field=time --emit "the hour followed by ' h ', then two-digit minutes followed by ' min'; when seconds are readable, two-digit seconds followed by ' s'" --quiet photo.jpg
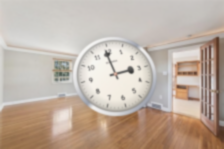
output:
2 h 59 min
